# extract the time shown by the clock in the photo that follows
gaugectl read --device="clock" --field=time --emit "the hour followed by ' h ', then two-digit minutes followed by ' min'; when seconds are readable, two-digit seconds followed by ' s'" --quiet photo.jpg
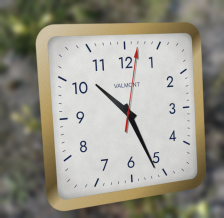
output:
10 h 26 min 02 s
